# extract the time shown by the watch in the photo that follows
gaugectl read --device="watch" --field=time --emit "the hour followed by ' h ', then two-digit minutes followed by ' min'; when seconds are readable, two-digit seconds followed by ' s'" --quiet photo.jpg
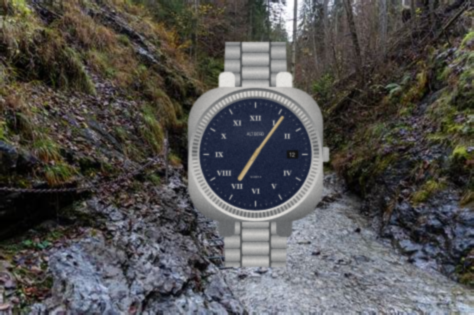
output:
7 h 06 min
